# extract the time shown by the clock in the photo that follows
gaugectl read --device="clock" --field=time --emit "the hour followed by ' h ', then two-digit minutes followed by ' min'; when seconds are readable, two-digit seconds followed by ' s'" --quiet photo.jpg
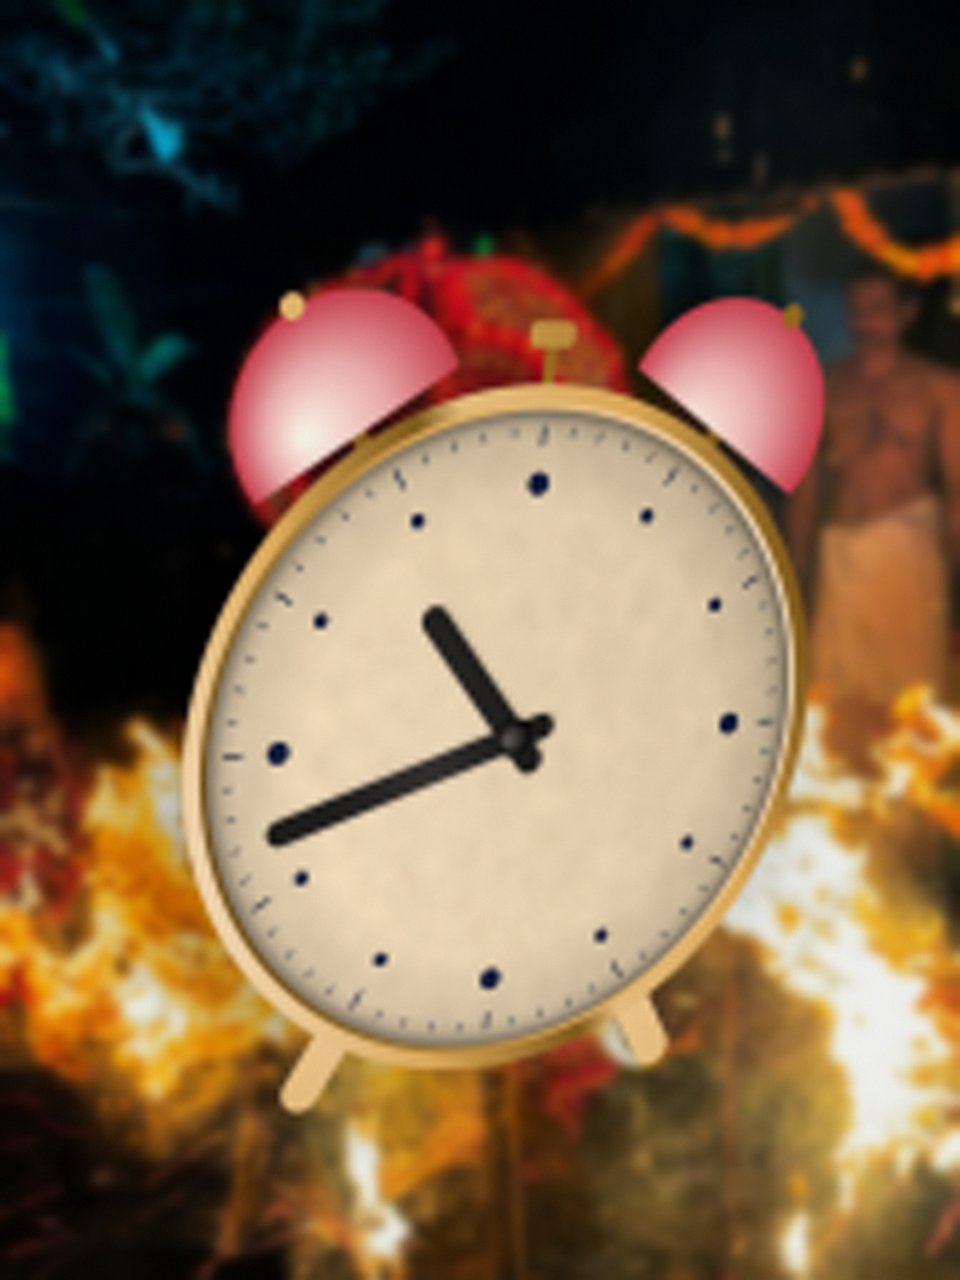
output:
10 h 42 min
